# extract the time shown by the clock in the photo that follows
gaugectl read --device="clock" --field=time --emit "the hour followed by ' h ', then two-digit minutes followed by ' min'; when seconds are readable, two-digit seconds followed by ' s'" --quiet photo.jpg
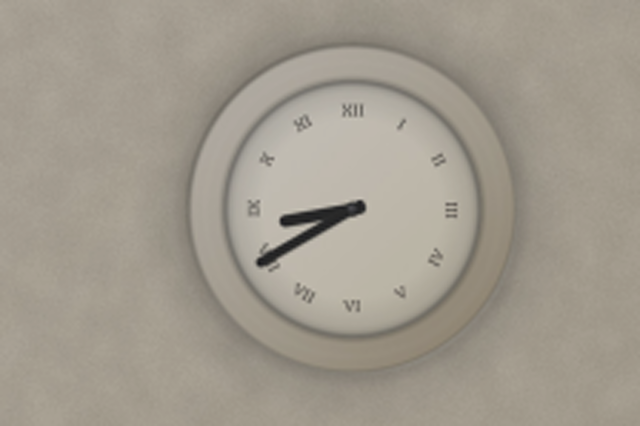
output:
8 h 40 min
